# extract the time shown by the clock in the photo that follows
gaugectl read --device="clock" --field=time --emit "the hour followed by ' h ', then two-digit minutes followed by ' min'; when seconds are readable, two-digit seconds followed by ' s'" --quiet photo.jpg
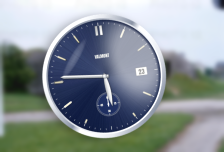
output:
5 h 46 min
